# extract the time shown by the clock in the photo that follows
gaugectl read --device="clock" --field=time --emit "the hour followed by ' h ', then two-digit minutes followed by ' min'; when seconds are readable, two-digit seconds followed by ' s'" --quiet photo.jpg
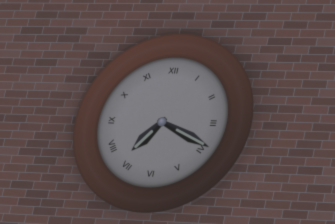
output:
7 h 19 min
